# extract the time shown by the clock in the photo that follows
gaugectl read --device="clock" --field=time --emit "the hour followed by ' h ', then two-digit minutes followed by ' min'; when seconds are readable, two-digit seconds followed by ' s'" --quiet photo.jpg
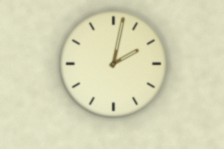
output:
2 h 02 min
